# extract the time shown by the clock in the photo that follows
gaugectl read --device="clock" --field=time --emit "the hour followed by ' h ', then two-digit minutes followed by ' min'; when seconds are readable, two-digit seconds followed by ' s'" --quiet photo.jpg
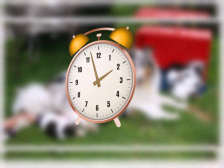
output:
1 h 57 min
